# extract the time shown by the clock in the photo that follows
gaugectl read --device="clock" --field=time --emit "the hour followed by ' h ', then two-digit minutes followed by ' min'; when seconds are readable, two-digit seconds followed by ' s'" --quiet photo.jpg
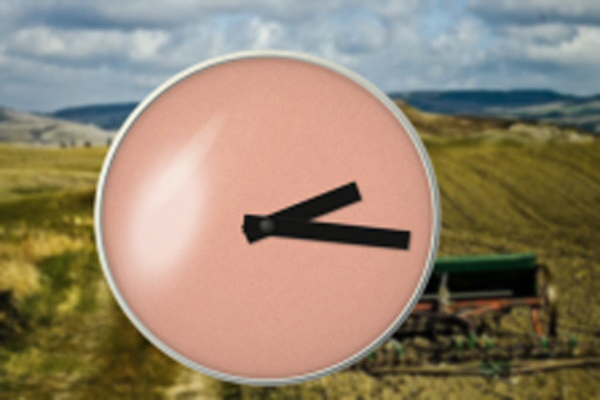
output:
2 h 16 min
